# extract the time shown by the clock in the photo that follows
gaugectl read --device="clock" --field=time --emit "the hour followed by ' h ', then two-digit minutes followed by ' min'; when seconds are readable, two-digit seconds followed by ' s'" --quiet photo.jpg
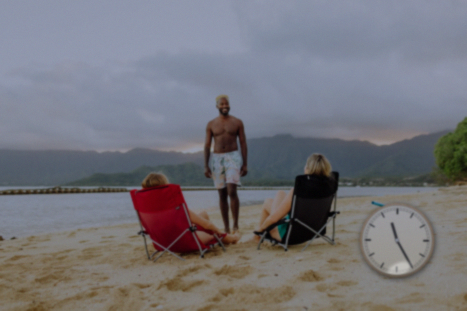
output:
11 h 25 min
